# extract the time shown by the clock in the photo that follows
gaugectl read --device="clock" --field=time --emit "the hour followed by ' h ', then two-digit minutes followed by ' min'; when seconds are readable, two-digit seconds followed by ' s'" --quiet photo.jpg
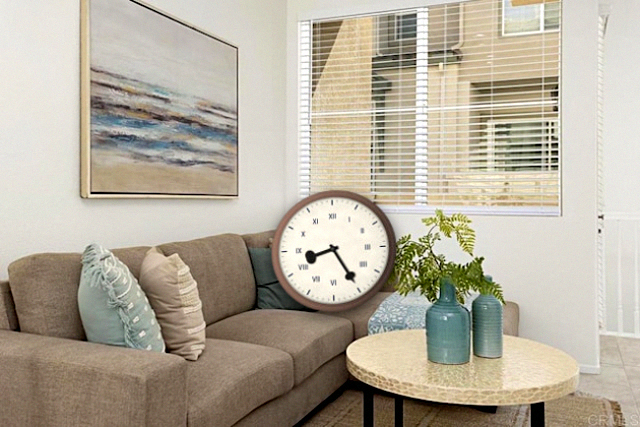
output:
8 h 25 min
